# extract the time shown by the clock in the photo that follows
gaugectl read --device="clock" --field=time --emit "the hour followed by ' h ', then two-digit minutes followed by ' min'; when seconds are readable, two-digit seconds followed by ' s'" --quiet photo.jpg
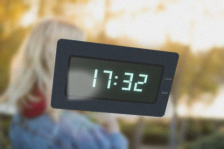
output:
17 h 32 min
